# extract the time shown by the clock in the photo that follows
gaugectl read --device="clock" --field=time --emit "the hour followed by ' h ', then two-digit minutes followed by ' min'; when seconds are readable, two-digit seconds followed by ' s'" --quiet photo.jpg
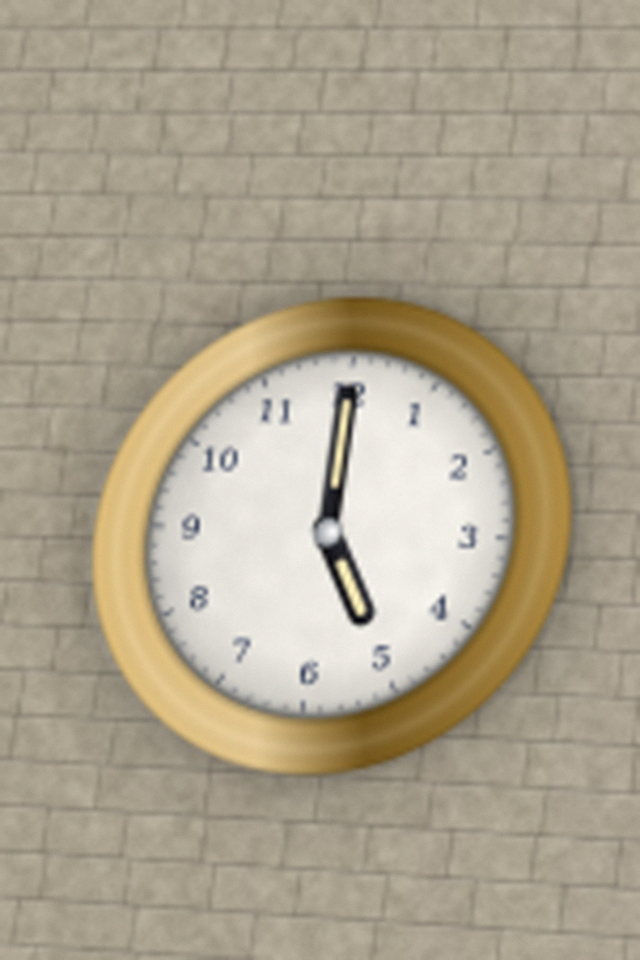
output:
5 h 00 min
